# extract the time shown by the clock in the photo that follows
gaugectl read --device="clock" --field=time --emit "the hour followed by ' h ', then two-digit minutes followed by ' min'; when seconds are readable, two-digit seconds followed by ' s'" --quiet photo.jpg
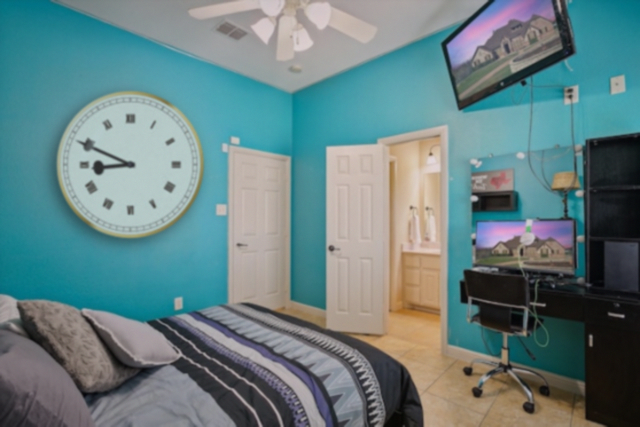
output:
8 h 49 min
